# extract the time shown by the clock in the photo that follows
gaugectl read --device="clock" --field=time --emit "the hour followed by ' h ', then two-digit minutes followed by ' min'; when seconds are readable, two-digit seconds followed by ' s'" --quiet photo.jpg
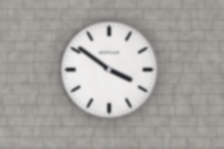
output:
3 h 51 min
